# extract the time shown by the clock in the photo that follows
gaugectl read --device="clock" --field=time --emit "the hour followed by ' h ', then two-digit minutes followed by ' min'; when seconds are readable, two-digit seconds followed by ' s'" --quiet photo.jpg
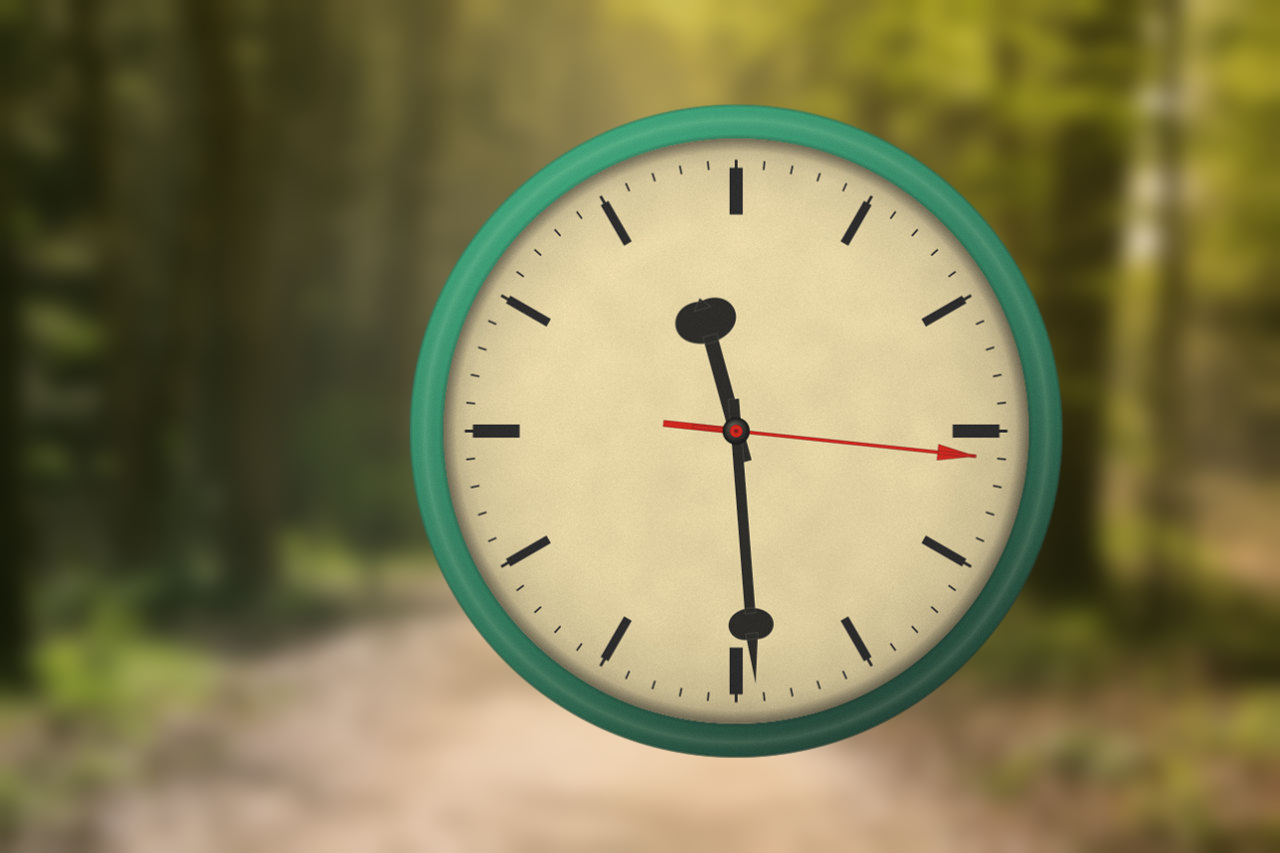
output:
11 h 29 min 16 s
